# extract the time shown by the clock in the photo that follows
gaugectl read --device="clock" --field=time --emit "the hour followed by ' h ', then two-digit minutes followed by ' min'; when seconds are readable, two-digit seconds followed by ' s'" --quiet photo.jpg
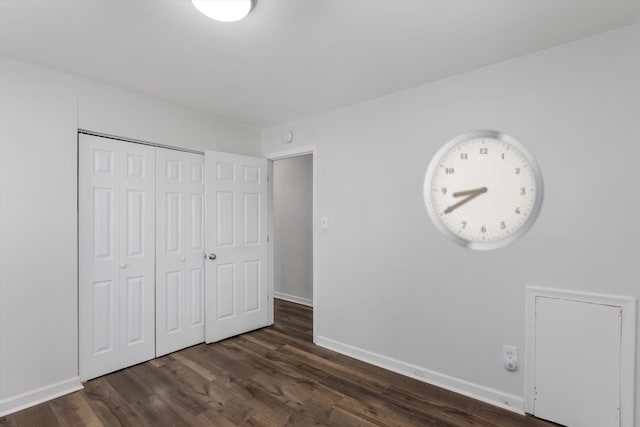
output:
8 h 40 min
